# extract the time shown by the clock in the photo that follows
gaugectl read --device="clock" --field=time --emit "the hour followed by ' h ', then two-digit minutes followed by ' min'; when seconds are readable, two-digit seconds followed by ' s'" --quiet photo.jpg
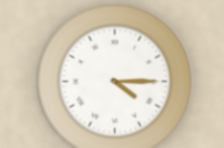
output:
4 h 15 min
